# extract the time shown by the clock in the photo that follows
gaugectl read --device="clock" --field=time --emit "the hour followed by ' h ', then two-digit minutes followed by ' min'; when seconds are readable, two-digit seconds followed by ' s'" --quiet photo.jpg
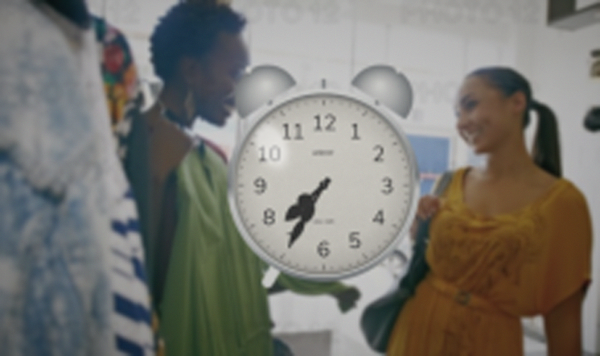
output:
7 h 35 min
